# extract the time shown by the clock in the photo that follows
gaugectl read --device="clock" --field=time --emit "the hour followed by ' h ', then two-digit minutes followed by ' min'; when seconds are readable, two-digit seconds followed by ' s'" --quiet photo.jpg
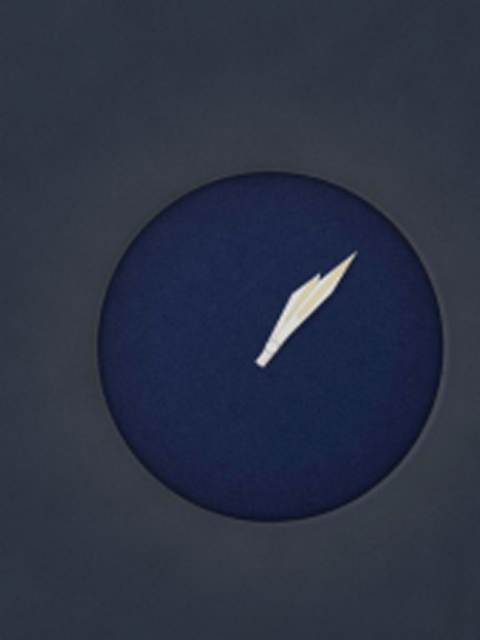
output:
1 h 07 min
